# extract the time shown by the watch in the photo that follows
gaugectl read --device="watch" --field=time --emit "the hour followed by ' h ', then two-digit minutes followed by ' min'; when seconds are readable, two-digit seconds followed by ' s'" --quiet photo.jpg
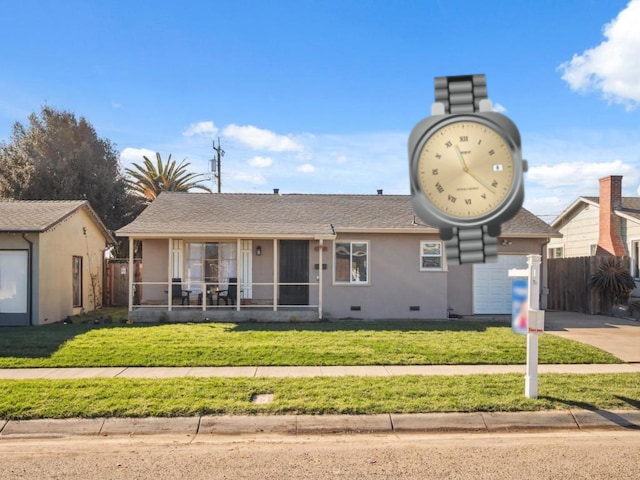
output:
11 h 22 min
